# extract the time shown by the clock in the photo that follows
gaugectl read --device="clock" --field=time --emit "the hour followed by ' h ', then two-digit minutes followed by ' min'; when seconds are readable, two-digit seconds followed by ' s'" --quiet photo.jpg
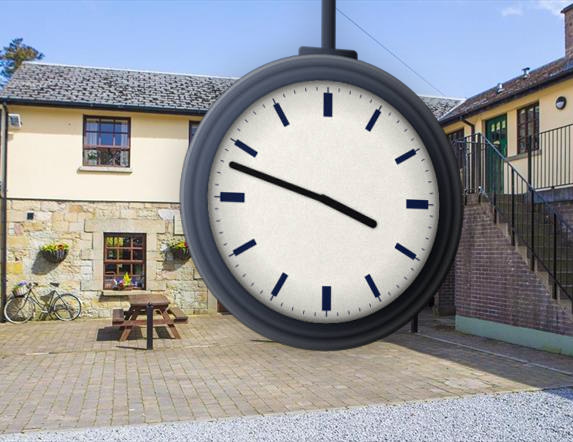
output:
3 h 48 min
